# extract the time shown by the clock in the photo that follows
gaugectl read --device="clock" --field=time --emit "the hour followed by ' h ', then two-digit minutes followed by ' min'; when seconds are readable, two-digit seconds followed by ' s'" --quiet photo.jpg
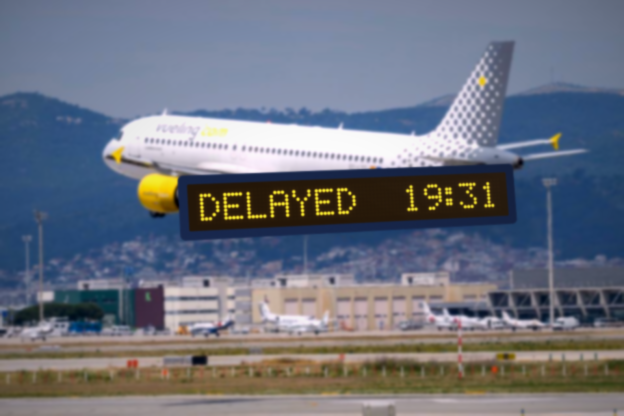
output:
19 h 31 min
